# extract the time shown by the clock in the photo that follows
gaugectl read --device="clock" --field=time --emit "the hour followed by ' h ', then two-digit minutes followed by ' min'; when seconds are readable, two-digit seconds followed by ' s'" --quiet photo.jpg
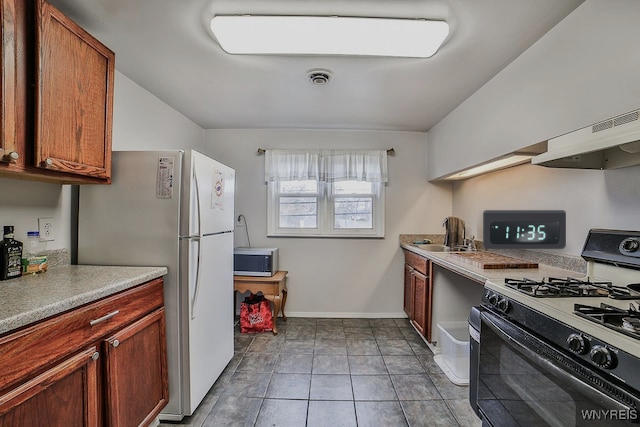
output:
11 h 35 min
